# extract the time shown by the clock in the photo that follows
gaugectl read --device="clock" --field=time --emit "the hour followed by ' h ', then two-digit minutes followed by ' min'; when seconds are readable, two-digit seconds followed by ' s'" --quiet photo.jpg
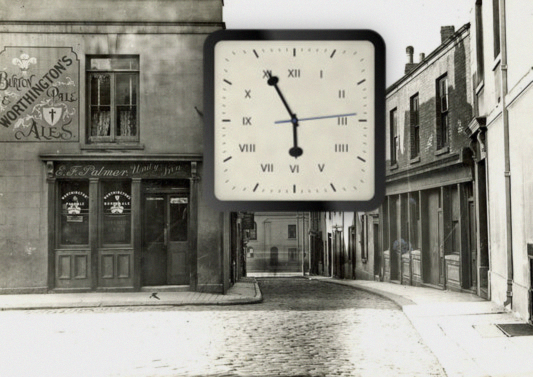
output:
5 h 55 min 14 s
